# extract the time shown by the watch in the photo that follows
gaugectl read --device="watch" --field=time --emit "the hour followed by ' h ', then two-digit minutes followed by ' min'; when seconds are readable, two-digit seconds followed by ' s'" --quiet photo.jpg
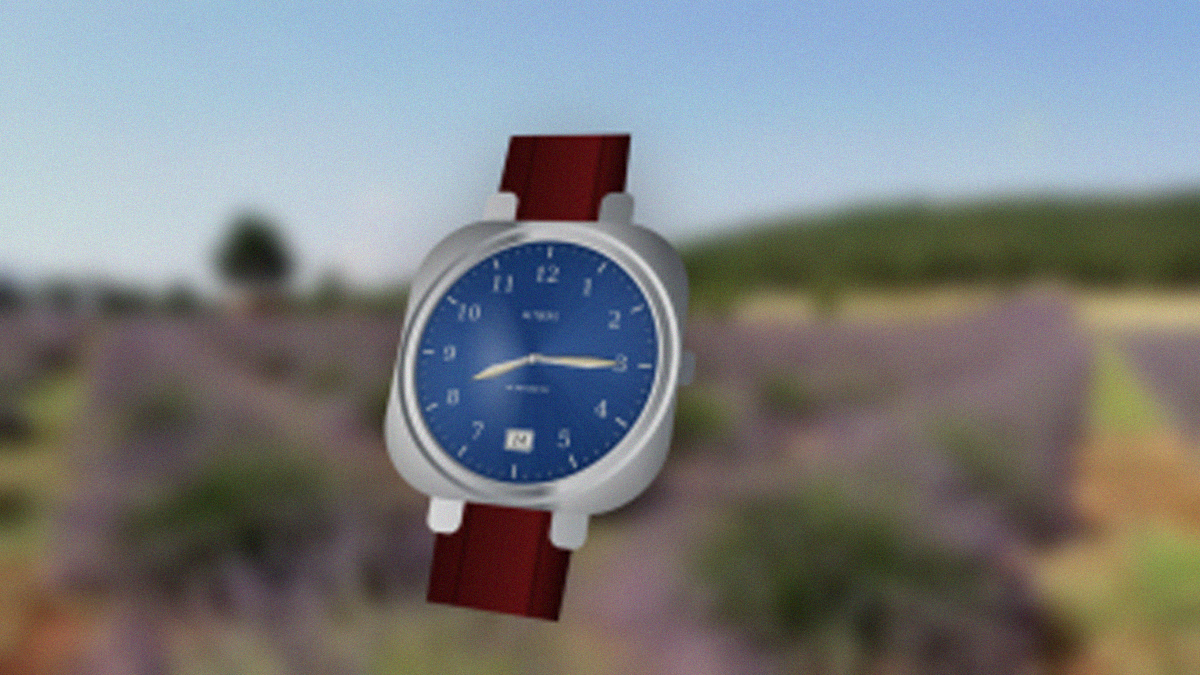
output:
8 h 15 min
